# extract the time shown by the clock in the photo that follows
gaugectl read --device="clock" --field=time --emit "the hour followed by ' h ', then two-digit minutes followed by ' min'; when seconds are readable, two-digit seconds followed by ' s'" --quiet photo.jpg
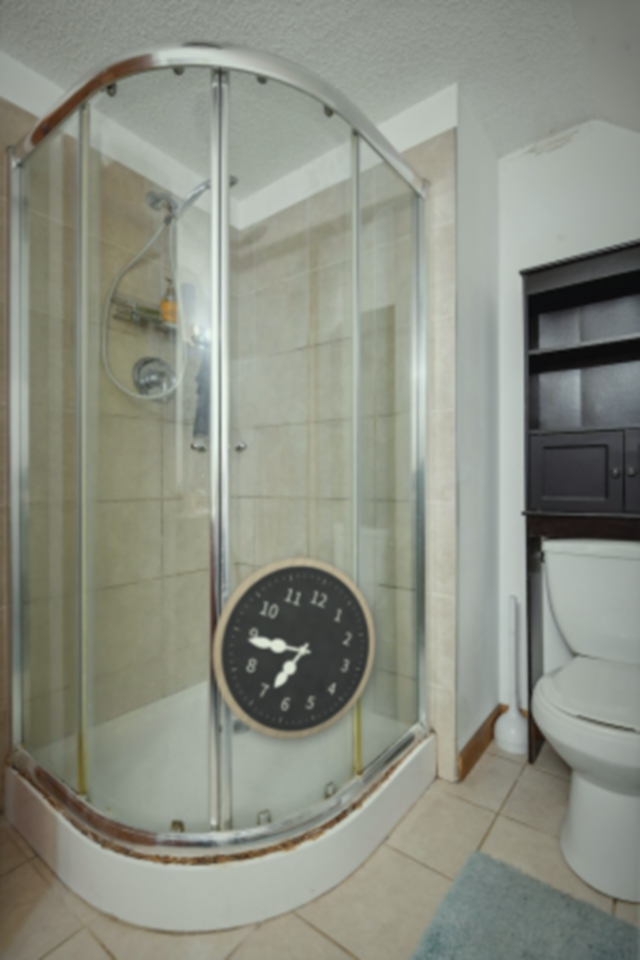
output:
6 h 44 min
